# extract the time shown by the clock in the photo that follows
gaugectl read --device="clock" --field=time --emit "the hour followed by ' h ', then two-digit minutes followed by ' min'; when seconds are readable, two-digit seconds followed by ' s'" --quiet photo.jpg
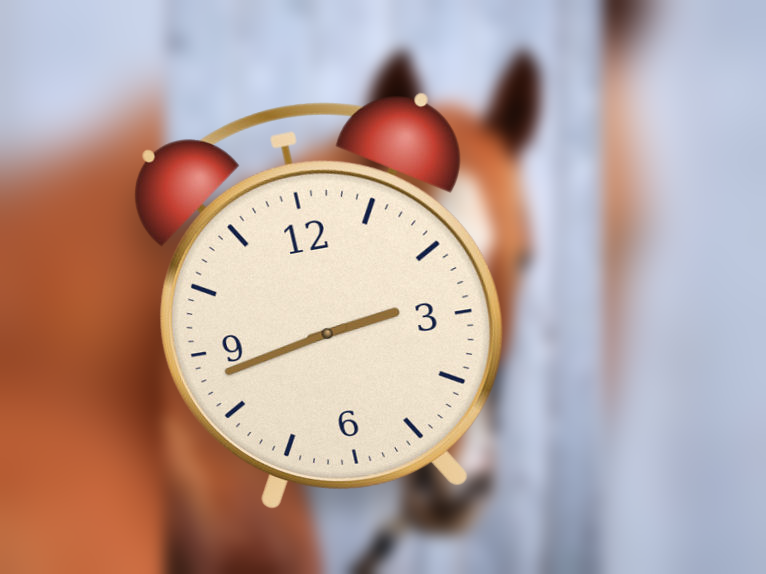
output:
2 h 43 min
